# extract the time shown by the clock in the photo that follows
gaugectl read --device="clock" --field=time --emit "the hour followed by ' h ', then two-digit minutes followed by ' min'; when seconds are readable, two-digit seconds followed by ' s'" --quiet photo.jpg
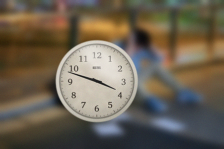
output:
3 h 48 min
